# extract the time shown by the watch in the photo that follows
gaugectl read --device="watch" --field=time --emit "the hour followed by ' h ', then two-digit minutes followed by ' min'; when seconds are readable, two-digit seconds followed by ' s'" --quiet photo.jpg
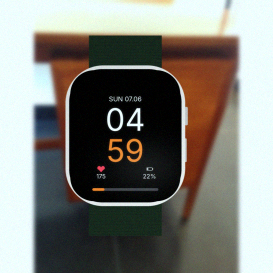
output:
4 h 59 min
